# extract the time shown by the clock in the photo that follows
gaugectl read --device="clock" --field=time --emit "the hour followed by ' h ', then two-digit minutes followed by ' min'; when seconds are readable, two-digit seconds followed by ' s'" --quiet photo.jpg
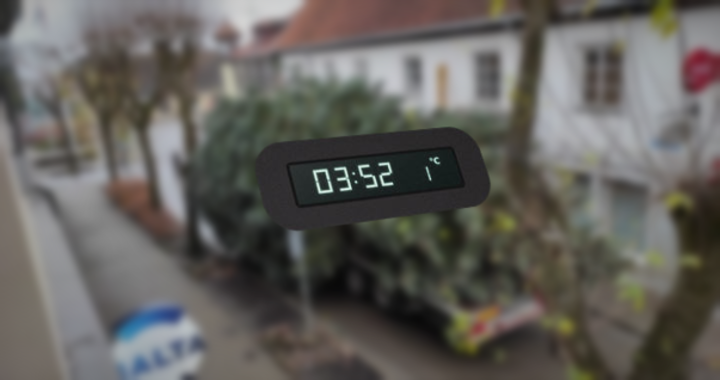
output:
3 h 52 min
